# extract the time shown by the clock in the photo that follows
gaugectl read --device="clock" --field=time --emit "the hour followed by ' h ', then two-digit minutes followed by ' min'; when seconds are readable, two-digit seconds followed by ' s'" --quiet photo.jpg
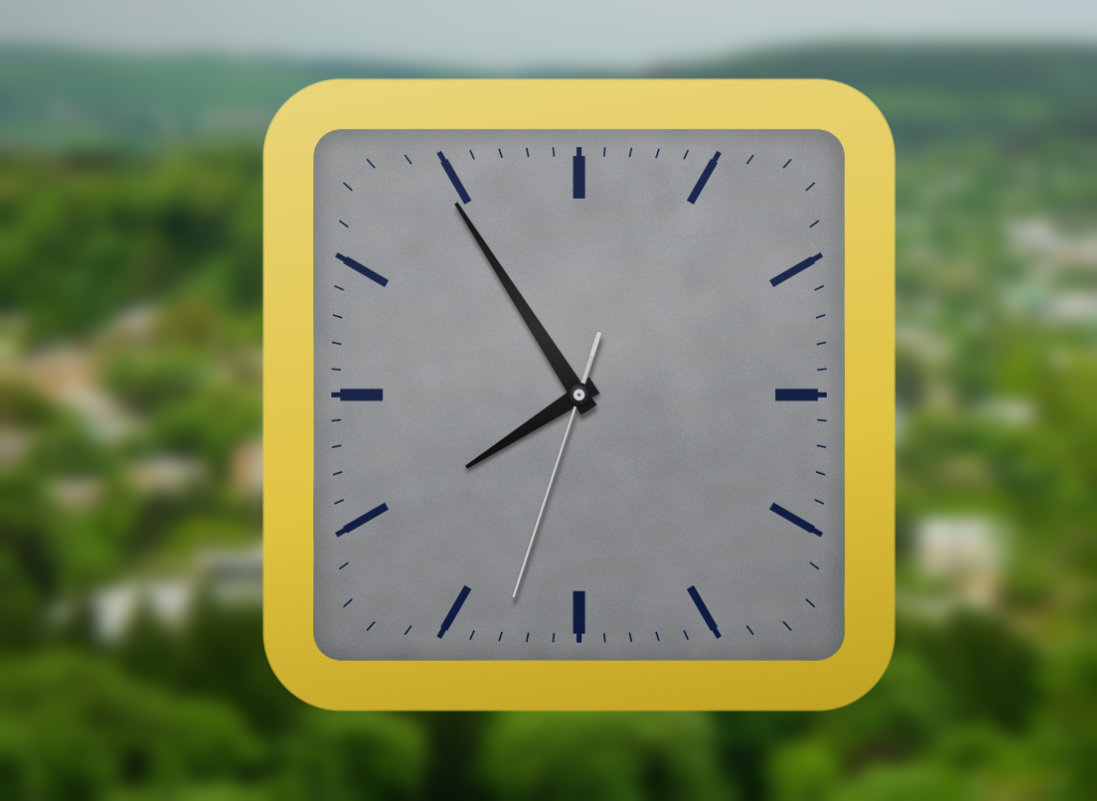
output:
7 h 54 min 33 s
